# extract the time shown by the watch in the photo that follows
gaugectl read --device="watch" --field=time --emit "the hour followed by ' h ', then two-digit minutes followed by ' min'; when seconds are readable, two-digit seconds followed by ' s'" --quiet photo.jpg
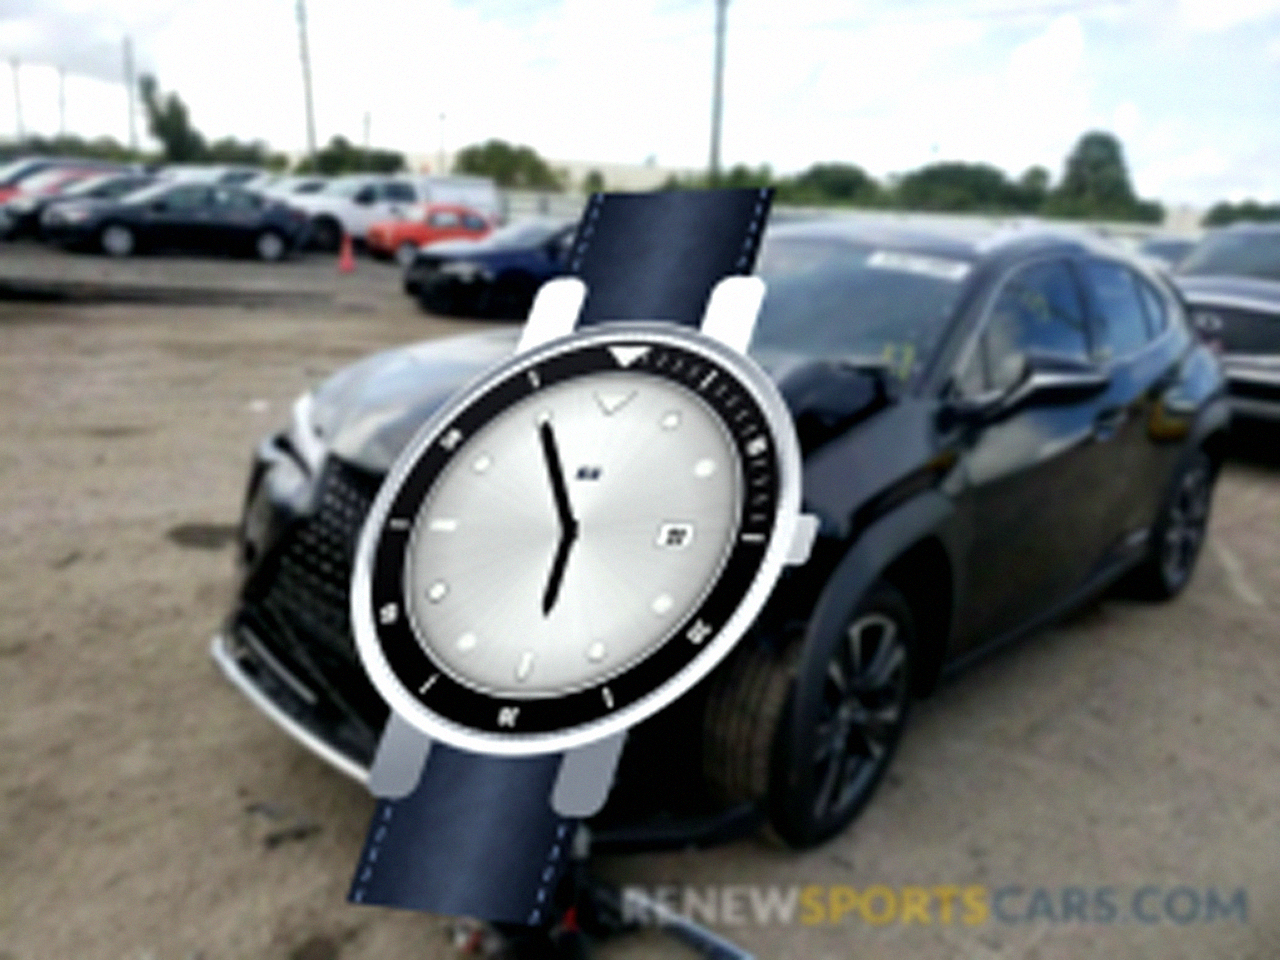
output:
5 h 55 min
